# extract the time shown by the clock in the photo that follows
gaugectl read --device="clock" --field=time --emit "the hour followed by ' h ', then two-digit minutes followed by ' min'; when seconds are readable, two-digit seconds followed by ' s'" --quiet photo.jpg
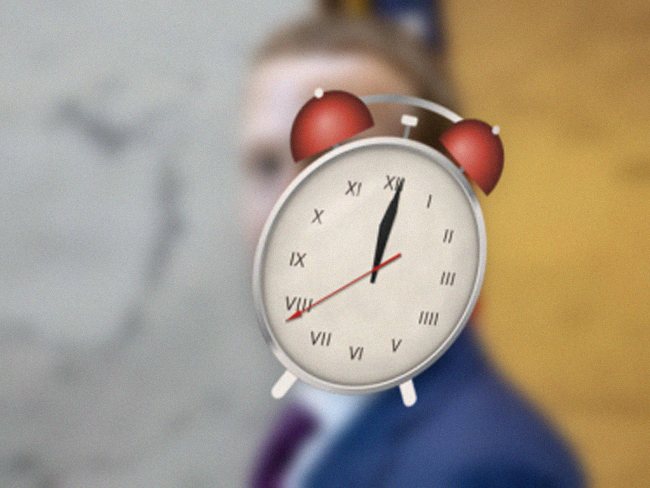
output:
12 h 00 min 39 s
